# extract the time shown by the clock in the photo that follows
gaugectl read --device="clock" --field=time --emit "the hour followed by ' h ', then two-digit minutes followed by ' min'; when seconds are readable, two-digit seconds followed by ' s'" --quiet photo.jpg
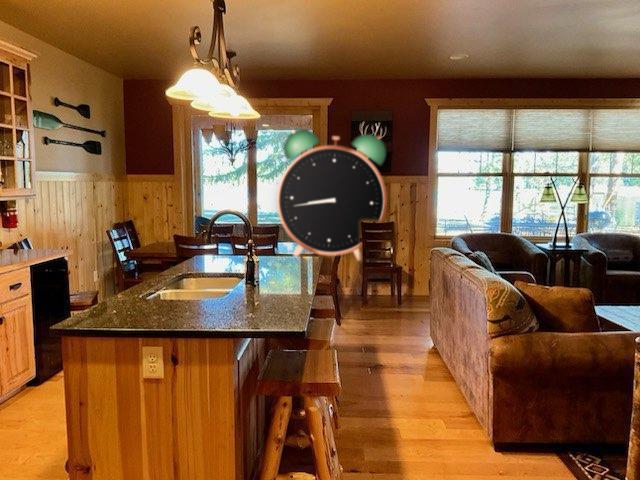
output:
8 h 43 min
